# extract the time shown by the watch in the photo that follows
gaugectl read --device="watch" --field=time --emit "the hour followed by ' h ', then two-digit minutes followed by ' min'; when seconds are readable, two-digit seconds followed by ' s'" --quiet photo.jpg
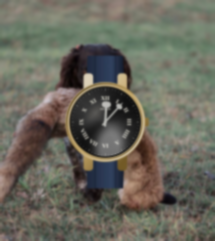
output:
12 h 07 min
